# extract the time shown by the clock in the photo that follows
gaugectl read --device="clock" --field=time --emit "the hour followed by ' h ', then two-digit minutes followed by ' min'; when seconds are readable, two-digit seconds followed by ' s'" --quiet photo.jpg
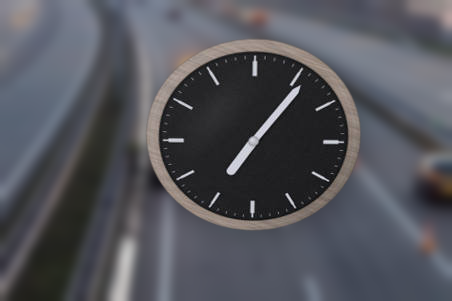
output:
7 h 06 min
